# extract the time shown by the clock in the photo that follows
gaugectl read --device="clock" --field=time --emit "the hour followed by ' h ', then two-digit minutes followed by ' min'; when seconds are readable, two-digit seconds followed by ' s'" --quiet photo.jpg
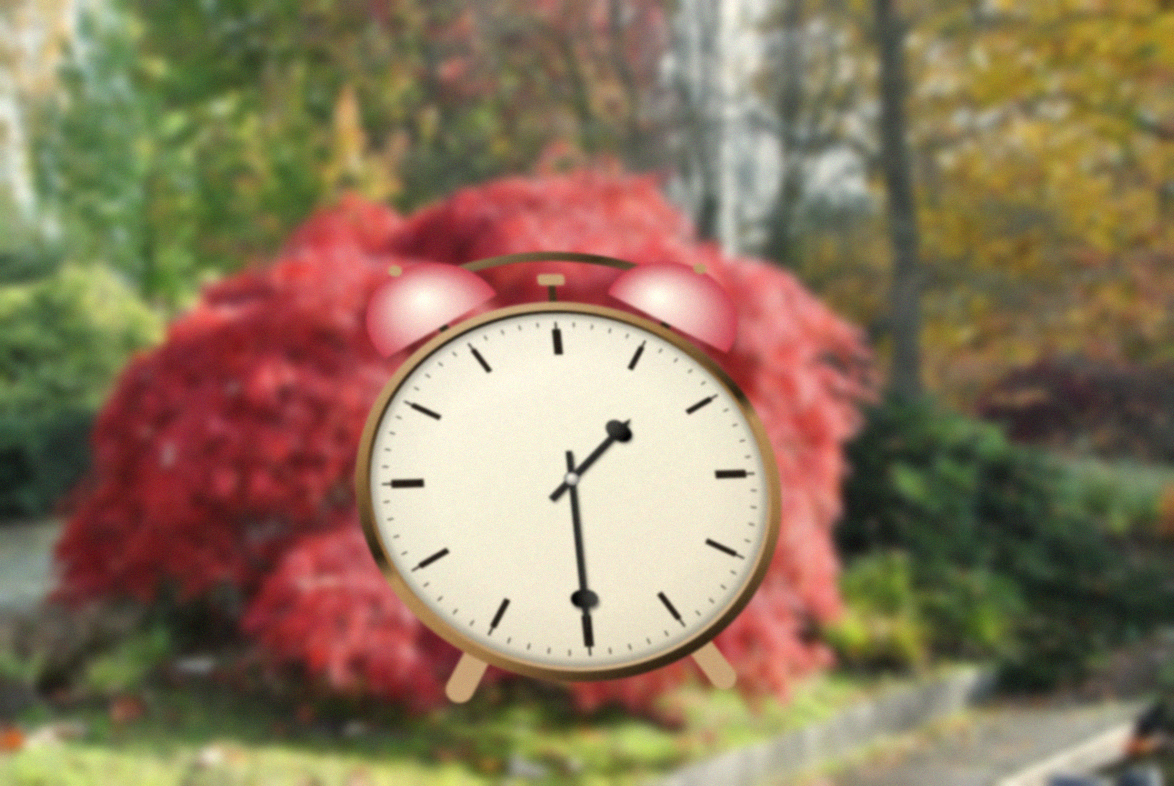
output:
1 h 30 min
